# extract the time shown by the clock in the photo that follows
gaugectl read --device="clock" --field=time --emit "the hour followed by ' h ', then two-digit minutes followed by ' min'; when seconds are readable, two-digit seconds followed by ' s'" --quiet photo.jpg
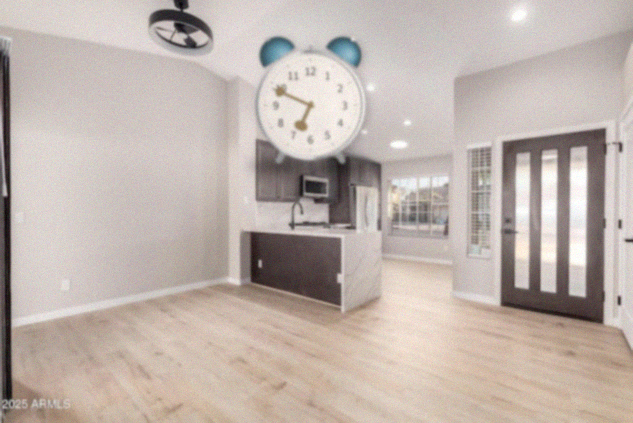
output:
6 h 49 min
